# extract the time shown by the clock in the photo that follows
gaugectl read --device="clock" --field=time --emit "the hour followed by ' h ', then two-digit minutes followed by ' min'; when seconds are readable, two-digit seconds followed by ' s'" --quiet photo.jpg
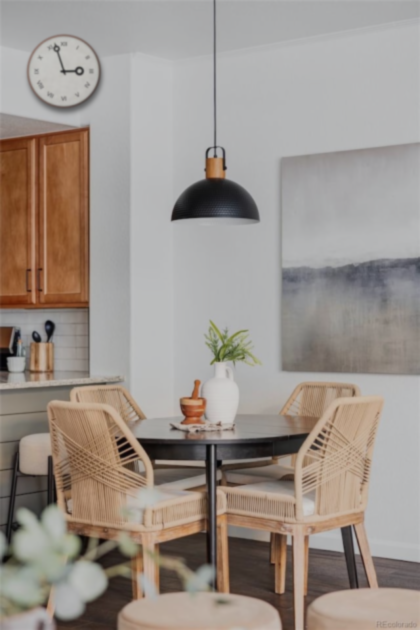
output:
2 h 57 min
